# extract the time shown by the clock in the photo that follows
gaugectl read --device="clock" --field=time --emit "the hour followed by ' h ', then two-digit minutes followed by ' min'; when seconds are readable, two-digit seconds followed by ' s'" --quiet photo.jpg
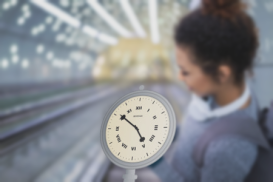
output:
4 h 51 min
